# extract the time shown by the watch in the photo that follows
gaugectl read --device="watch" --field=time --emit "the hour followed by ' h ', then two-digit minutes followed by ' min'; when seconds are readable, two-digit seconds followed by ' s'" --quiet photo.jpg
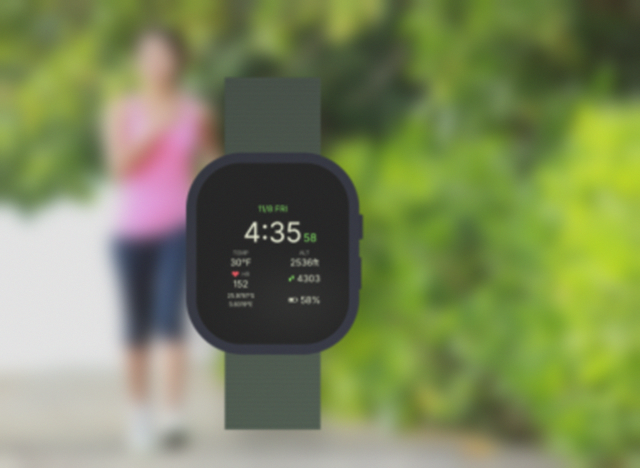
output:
4 h 35 min
